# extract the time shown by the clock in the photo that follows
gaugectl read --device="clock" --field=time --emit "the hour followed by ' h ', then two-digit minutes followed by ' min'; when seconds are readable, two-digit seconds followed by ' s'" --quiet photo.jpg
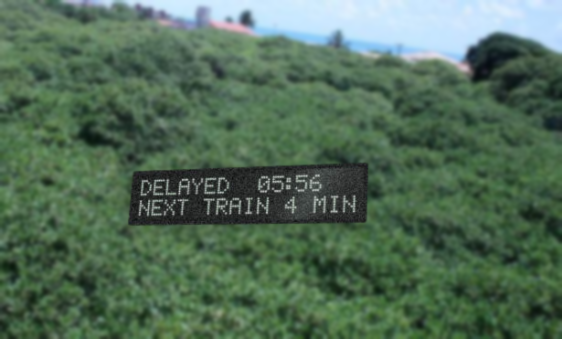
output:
5 h 56 min
